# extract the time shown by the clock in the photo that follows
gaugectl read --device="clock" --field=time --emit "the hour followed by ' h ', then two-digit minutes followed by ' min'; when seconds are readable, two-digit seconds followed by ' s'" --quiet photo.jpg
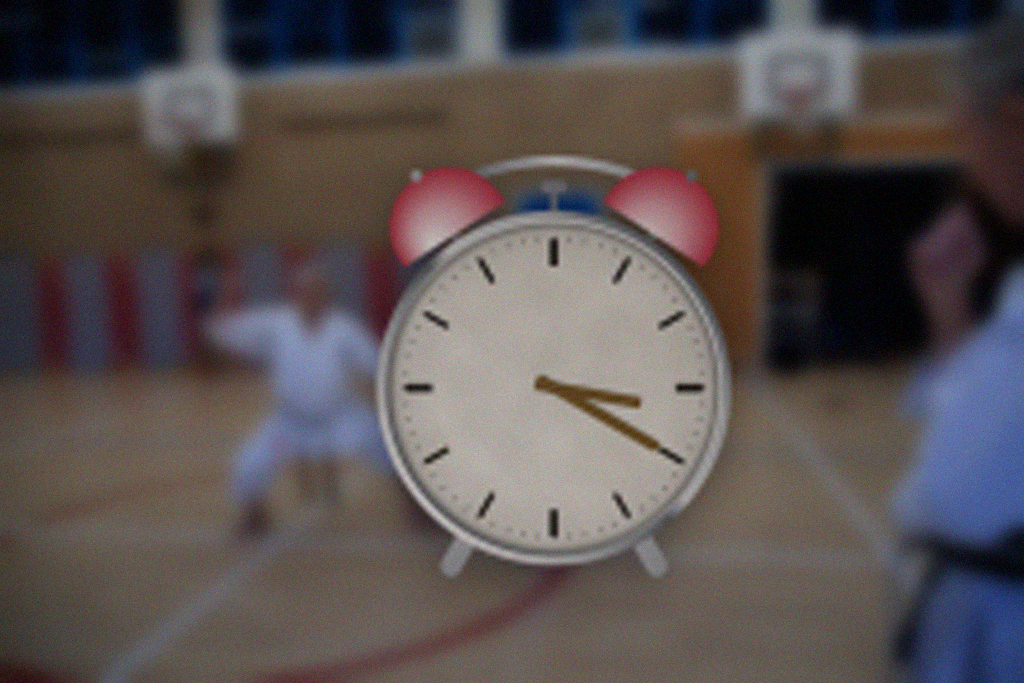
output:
3 h 20 min
